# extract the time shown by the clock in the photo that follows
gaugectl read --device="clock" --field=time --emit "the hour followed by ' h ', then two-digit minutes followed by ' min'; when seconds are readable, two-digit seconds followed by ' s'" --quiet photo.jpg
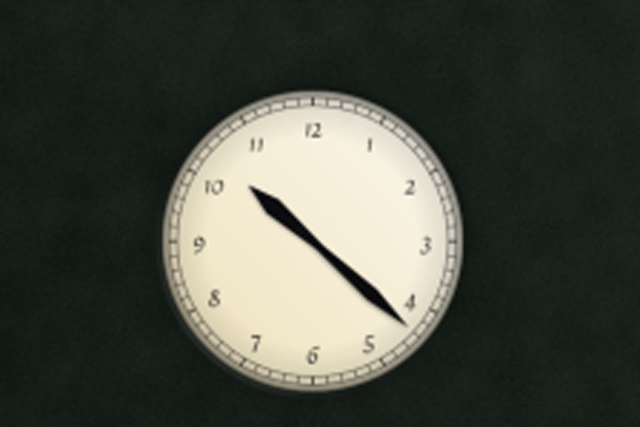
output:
10 h 22 min
